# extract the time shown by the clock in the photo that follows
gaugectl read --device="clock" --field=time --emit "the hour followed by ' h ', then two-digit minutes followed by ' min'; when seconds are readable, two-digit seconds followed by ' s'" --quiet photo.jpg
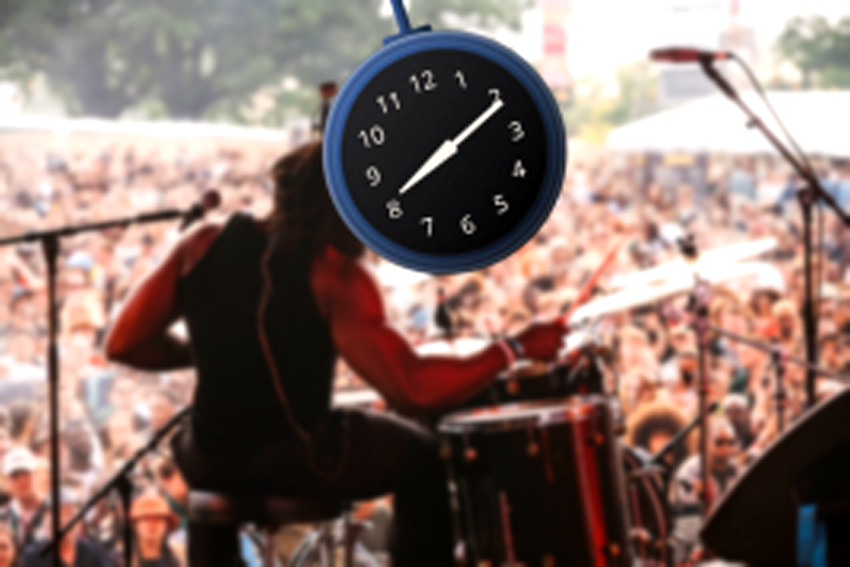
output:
8 h 11 min
